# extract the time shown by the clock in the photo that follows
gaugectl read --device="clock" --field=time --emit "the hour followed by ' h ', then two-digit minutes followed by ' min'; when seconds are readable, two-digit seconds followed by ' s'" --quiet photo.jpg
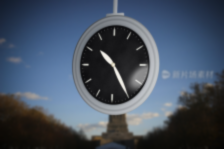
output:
10 h 25 min
